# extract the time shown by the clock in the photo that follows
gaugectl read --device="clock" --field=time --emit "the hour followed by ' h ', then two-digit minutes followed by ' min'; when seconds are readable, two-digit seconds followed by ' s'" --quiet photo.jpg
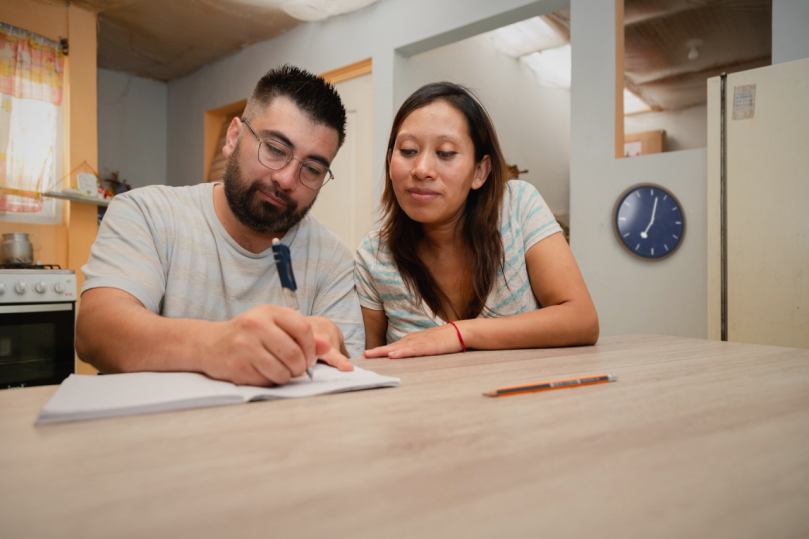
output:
7 h 02 min
